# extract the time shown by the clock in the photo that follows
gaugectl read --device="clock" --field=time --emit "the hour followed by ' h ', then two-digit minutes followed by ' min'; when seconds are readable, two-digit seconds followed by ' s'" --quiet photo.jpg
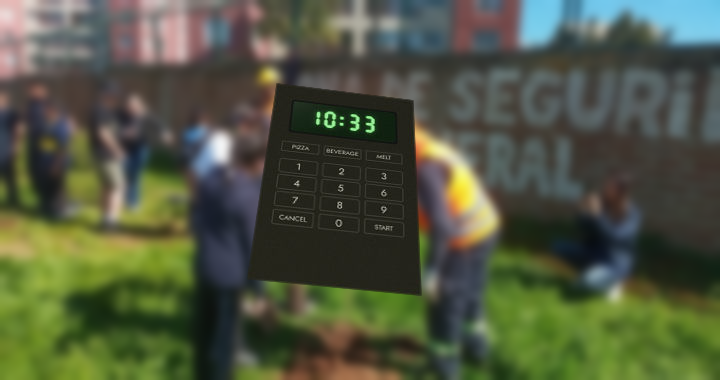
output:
10 h 33 min
